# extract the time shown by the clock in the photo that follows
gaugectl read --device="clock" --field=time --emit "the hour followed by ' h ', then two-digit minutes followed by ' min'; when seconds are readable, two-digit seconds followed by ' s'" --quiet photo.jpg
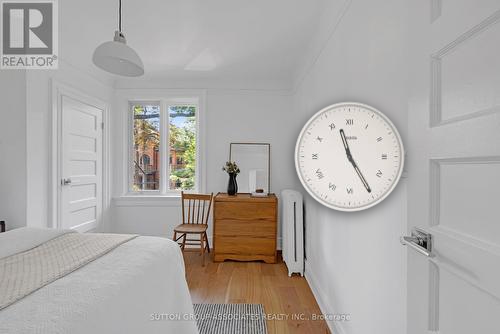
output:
11 h 25 min
